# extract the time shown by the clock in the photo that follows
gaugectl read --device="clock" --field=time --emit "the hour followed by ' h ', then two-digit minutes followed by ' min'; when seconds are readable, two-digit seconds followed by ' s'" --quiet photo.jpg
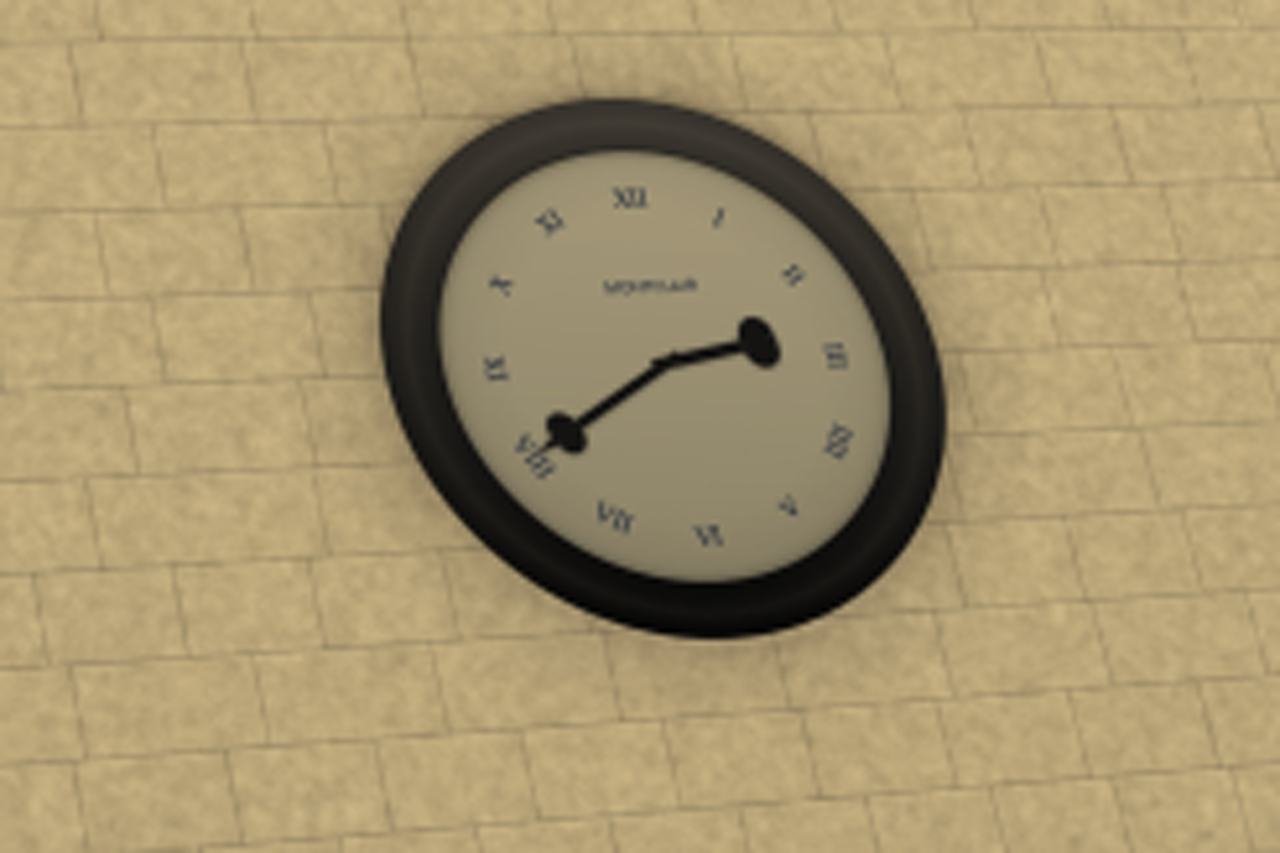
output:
2 h 40 min
